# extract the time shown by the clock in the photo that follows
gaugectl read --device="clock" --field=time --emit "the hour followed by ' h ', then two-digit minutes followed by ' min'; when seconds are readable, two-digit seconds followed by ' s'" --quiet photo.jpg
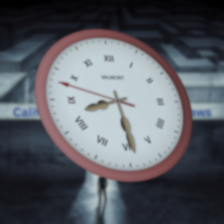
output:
8 h 28 min 48 s
